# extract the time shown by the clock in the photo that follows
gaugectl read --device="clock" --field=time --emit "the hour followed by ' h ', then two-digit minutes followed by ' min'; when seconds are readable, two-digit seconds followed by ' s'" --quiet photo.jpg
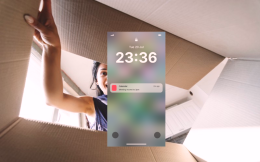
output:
23 h 36 min
